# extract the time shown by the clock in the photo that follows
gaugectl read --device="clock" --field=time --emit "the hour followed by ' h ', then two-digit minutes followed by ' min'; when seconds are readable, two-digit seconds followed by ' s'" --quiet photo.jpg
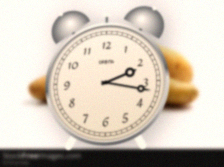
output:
2 h 17 min
